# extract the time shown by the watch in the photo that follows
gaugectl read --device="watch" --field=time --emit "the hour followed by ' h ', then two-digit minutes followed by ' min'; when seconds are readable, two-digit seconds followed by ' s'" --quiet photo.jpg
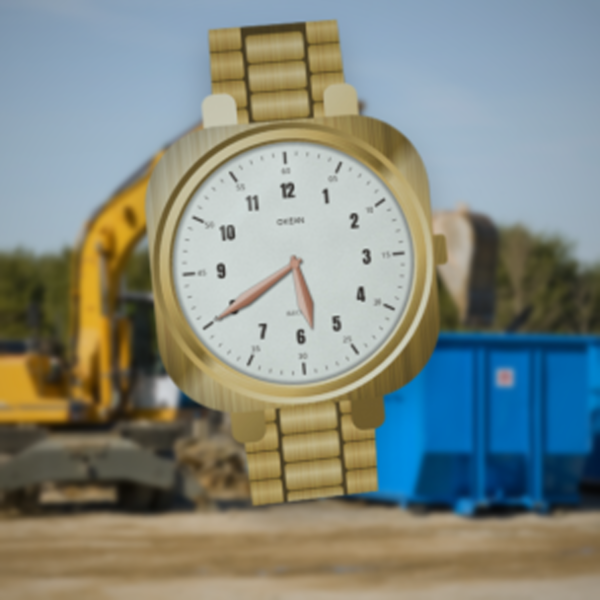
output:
5 h 40 min
